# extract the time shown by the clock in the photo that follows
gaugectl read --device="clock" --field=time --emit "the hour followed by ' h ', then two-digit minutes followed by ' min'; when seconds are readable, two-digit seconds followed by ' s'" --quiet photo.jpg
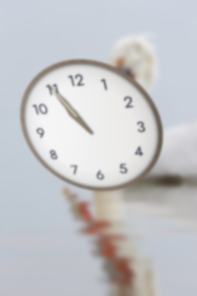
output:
10 h 55 min
